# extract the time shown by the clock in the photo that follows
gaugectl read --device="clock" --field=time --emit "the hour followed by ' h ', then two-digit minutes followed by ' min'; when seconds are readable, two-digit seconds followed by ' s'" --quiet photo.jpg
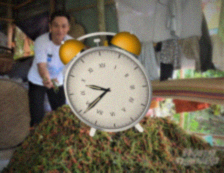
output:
9 h 39 min
